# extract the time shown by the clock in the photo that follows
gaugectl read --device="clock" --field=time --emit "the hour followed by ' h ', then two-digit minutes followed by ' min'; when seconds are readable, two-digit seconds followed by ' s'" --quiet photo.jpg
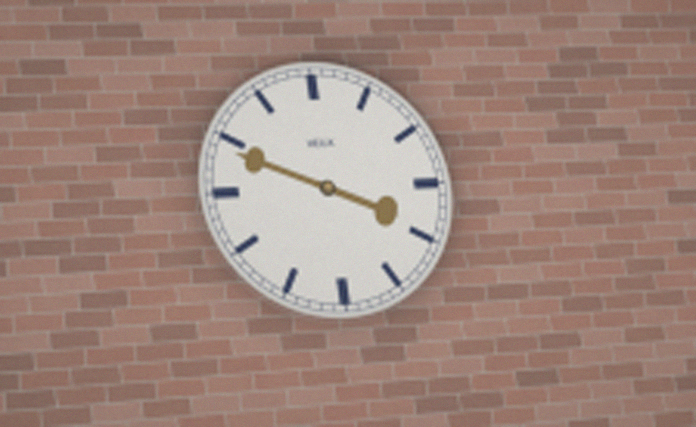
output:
3 h 49 min
